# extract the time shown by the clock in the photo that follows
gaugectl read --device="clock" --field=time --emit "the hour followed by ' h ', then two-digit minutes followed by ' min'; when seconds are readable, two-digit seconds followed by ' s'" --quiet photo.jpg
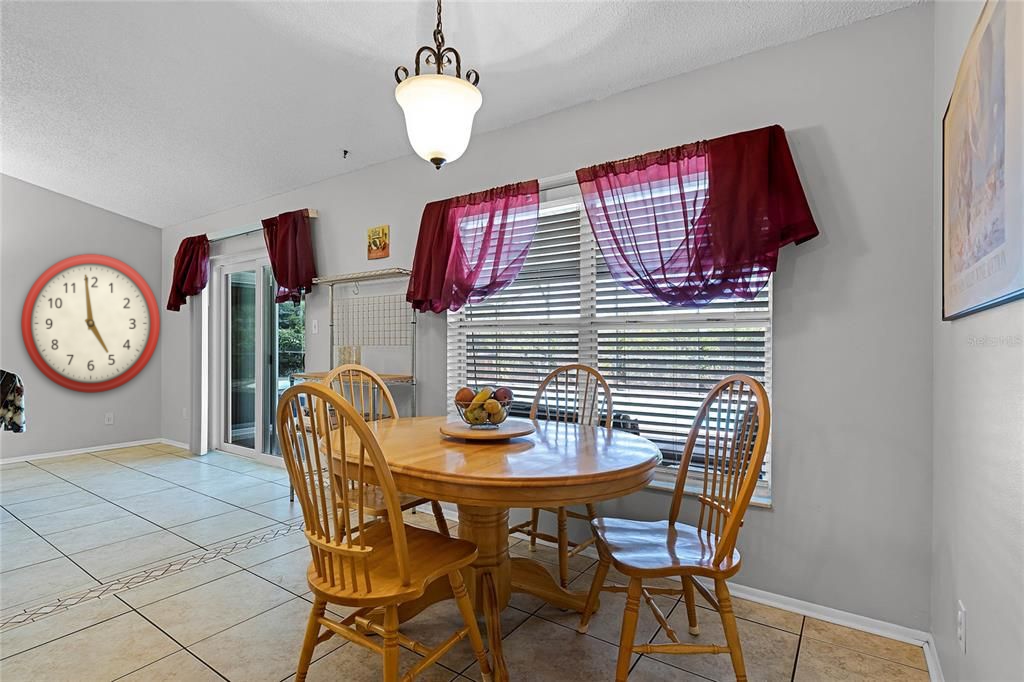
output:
4 h 59 min
